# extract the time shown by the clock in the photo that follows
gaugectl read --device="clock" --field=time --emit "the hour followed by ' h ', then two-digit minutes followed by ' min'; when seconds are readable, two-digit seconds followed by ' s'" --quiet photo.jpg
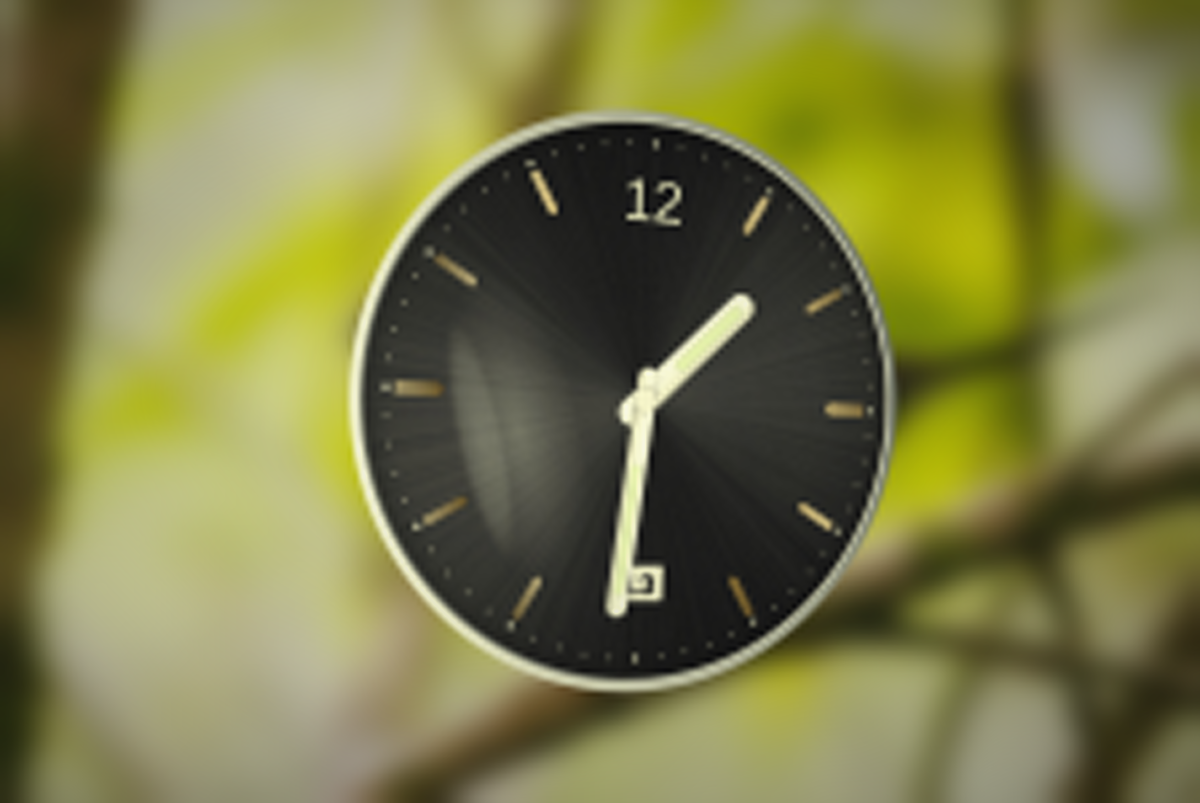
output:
1 h 31 min
